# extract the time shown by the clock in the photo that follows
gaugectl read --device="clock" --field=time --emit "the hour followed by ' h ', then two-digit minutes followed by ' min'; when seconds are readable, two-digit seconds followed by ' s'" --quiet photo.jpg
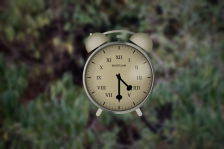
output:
4 h 30 min
